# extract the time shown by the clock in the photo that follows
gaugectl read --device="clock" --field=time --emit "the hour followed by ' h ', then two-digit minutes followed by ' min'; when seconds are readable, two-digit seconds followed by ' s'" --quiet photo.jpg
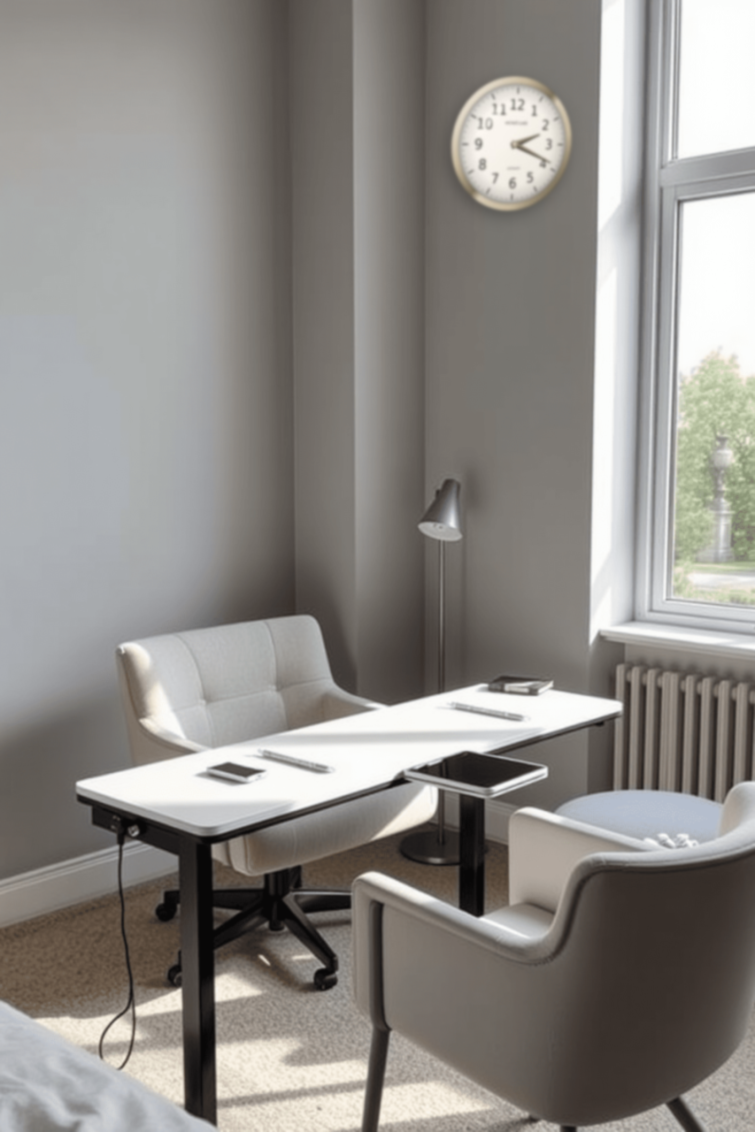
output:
2 h 19 min
